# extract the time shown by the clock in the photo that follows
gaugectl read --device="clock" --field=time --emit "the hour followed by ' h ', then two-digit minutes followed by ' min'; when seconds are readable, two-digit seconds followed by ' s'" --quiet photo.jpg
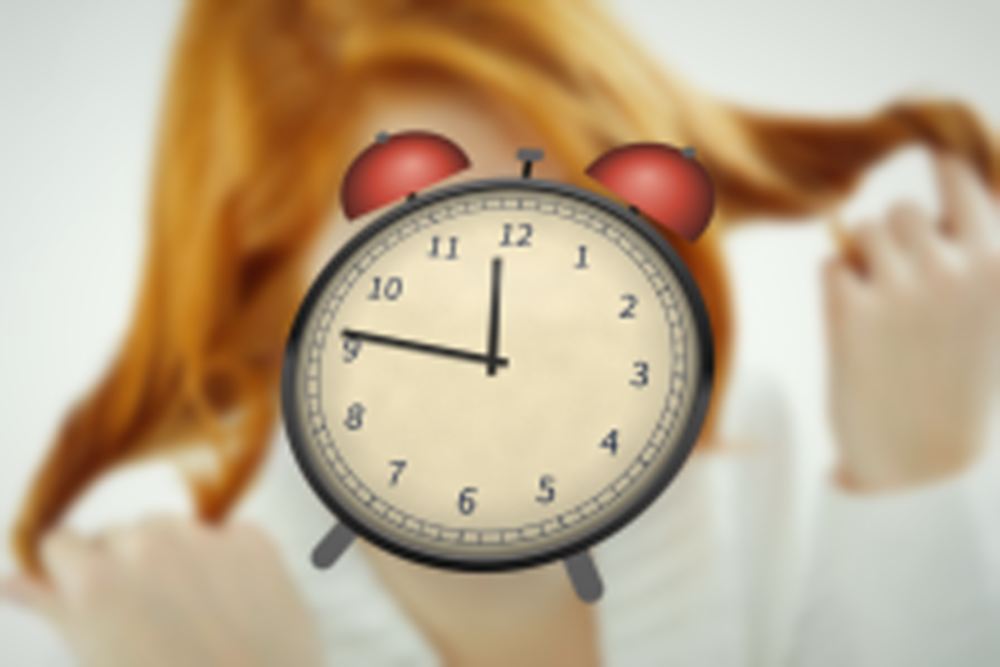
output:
11 h 46 min
